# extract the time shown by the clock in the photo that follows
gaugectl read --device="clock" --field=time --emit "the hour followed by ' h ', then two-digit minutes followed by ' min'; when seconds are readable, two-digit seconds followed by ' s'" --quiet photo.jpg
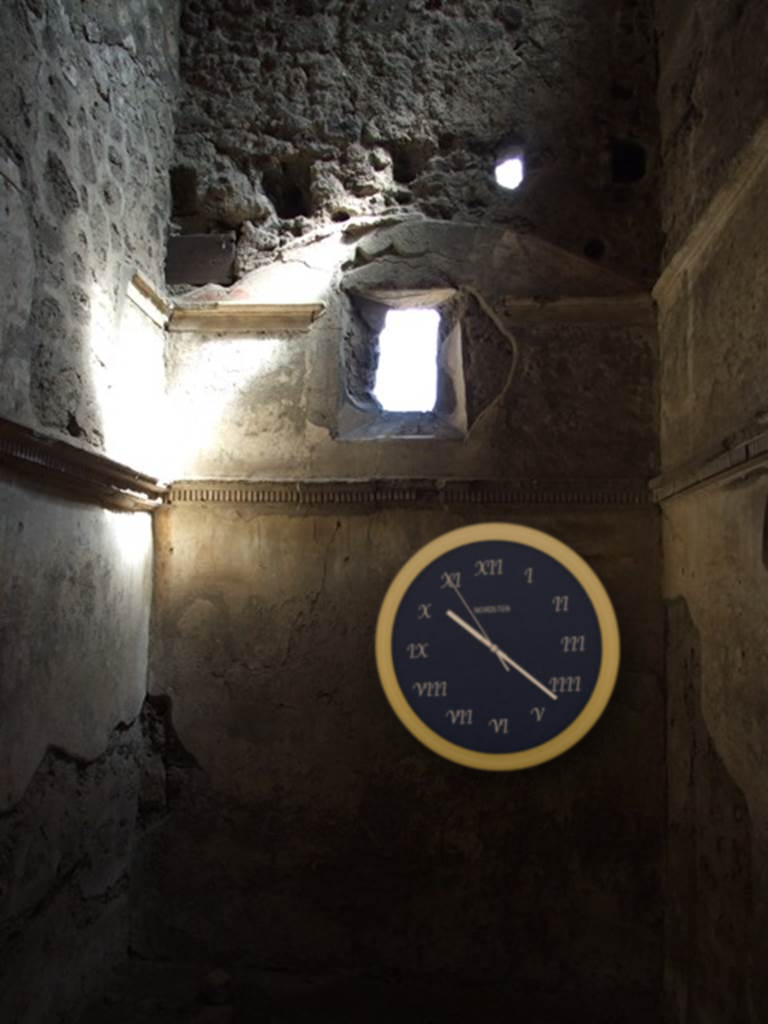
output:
10 h 21 min 55 s
